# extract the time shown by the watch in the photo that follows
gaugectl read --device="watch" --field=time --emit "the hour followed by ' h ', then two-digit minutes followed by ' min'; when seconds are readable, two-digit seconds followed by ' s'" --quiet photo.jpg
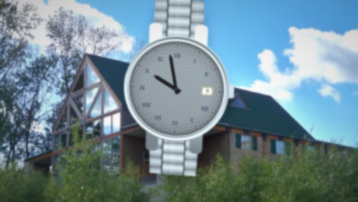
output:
9 h 58 min
